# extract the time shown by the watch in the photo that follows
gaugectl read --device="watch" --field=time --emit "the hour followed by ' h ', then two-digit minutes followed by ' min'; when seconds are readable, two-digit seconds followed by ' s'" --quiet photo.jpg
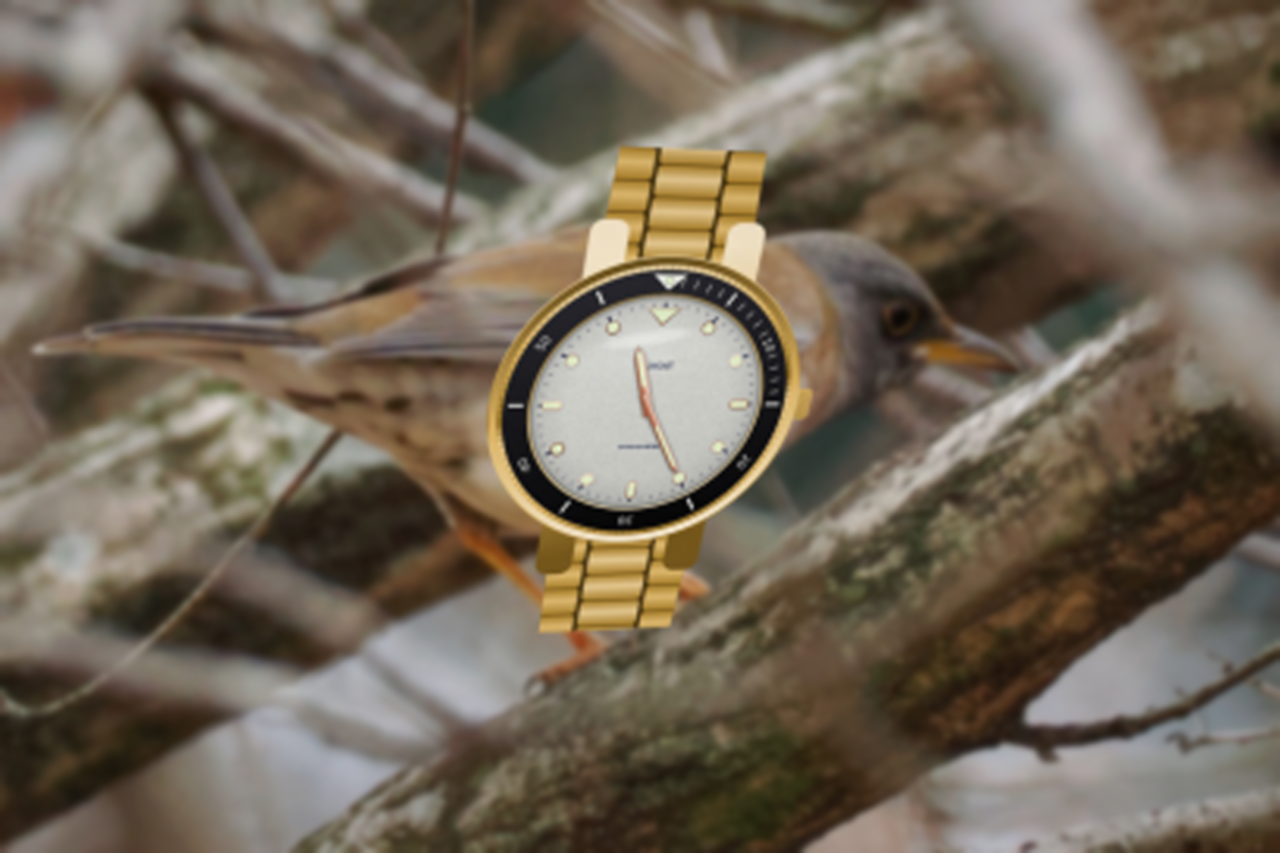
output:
11 h 25 min
